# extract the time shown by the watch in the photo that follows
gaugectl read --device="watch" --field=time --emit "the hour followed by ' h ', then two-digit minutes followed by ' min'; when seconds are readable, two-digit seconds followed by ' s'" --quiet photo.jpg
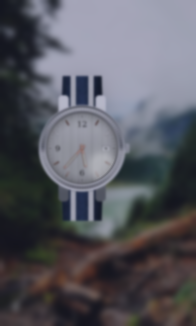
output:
5 h 37 min
